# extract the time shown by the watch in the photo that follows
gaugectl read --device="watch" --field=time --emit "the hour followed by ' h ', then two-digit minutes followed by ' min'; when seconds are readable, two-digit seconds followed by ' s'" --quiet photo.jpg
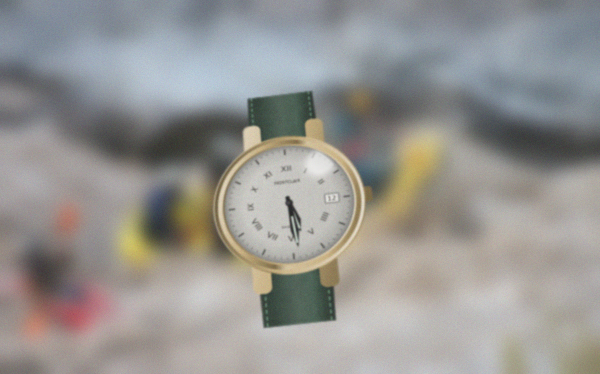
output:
5 h 29 min
